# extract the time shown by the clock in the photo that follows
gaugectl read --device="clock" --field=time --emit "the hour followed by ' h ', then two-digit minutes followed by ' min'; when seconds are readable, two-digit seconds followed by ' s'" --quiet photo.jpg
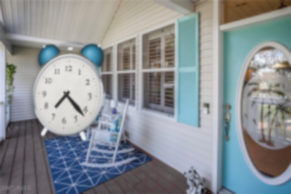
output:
7 h 22 min
